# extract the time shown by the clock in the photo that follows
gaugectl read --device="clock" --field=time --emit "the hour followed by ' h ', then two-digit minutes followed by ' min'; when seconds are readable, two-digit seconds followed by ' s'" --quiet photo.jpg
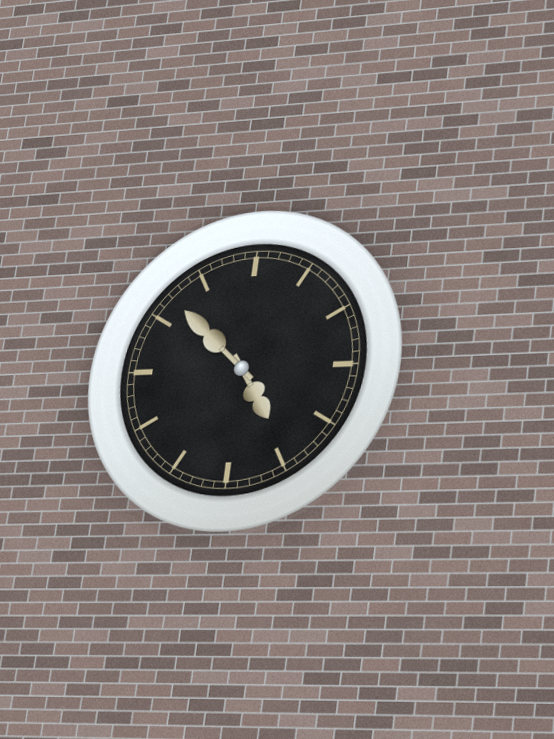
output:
4 h 52 min
